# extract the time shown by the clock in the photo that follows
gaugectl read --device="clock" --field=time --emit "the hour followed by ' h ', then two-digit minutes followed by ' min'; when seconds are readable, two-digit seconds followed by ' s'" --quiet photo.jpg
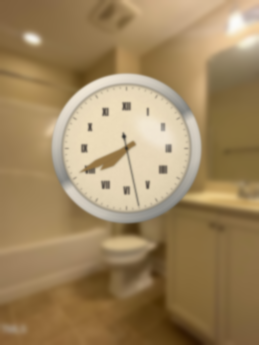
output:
7 h 40 min 28 s
